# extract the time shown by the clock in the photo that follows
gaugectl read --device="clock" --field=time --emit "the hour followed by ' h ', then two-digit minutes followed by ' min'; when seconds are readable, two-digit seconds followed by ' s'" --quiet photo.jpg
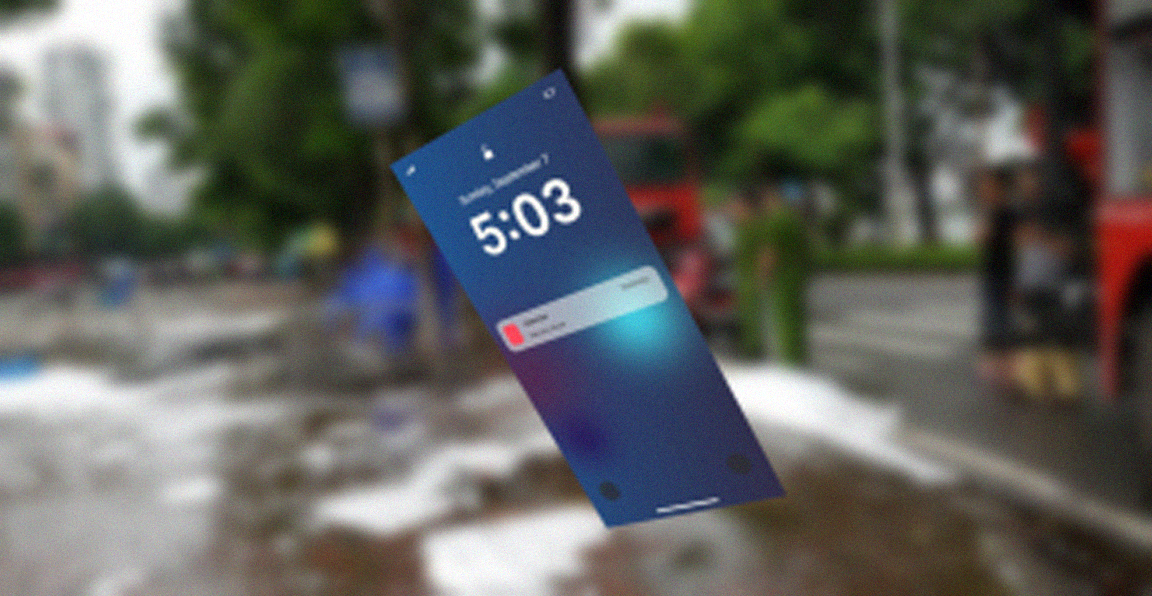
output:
5 h 03 min
